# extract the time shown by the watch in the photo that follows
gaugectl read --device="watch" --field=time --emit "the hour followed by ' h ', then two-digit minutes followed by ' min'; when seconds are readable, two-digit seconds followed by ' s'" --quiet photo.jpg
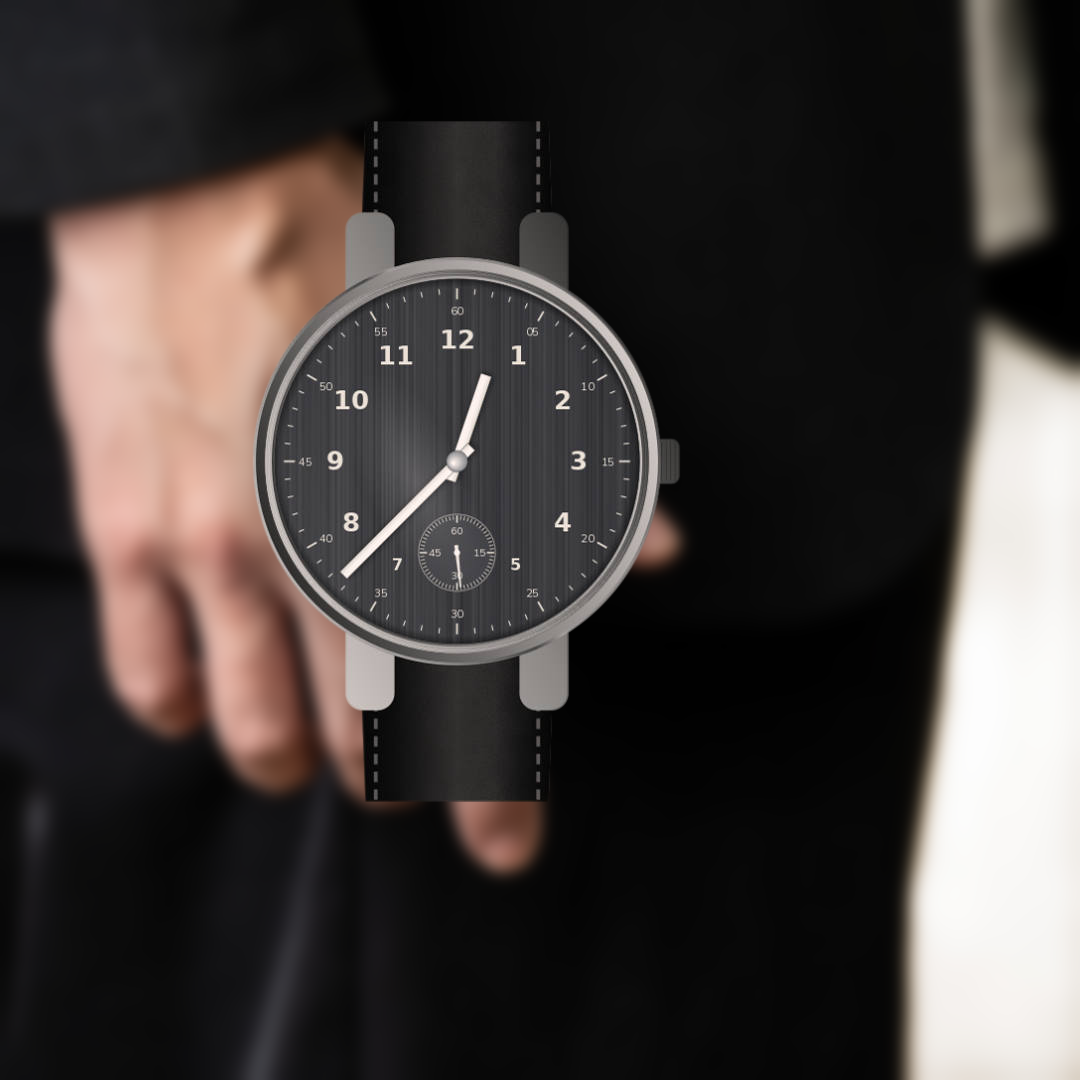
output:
12 h 37 min 29 s
